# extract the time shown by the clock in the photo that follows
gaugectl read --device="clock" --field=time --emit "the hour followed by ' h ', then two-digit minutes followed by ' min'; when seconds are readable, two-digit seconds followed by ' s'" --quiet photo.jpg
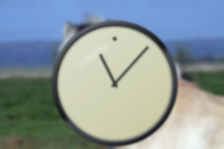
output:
11 h 07 min
